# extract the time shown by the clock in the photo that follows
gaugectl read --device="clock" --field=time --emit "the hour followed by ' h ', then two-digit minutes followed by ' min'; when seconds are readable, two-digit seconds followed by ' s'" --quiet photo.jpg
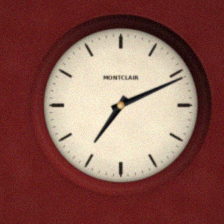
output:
7 h 11 min
